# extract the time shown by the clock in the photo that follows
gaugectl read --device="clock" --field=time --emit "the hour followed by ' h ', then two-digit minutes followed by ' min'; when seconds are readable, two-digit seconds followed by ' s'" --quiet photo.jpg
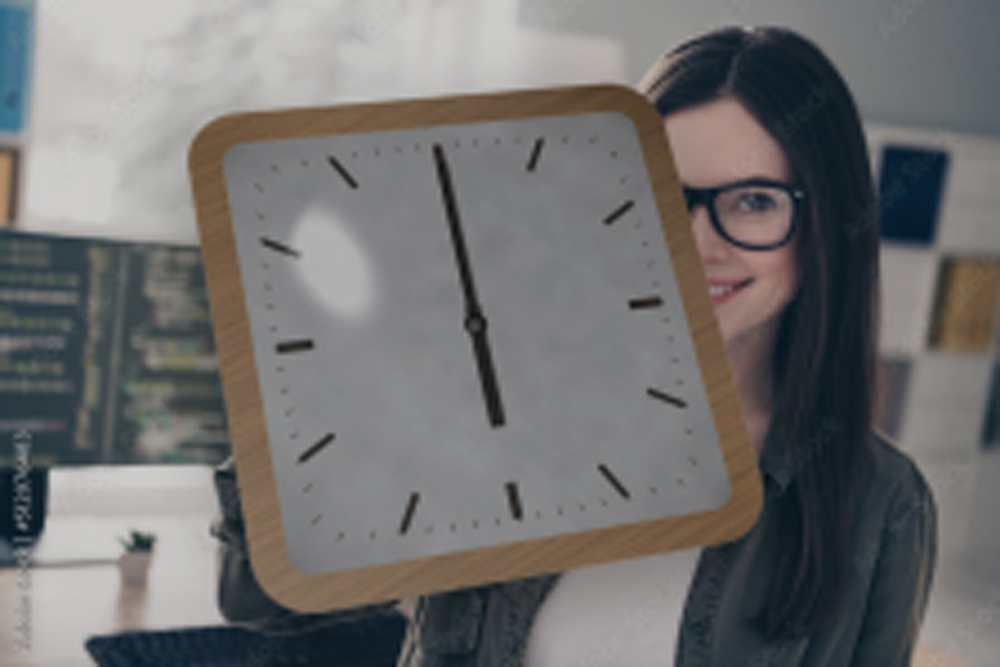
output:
6 h 00 min
